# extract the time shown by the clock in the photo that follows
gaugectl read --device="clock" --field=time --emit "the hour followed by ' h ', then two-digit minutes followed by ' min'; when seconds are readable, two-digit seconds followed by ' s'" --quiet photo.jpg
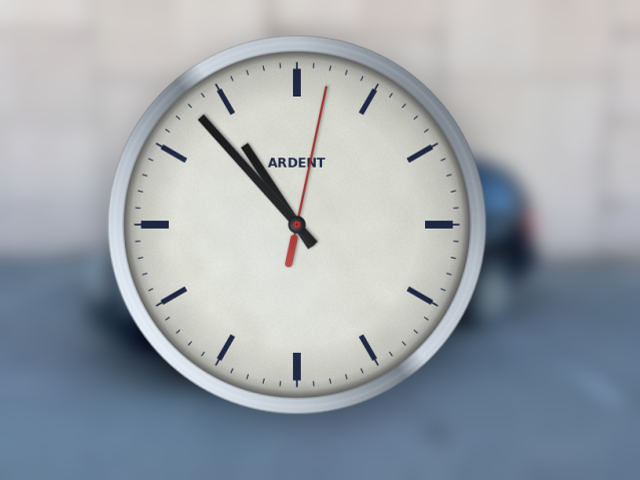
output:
10 h 53 min 02 s
